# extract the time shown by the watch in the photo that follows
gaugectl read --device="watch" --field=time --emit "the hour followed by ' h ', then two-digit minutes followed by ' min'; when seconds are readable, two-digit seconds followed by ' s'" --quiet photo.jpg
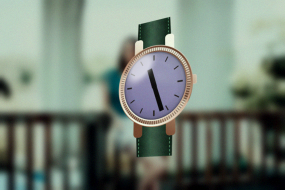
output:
11 h 27 min
